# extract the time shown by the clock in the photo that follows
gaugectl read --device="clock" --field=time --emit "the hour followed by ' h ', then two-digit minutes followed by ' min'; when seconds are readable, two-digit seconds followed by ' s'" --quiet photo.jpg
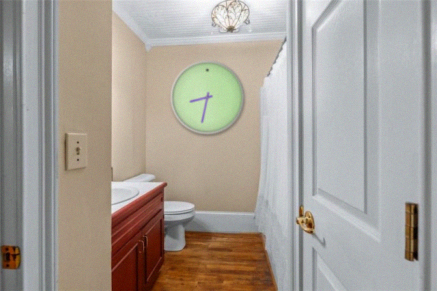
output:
8 h 32 min
